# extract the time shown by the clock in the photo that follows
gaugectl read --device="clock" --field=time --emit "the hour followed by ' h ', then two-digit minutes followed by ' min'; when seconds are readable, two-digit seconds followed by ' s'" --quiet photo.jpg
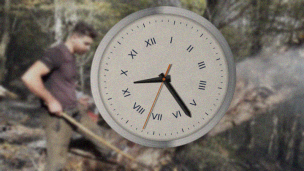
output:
9 h 27 min 37 s
